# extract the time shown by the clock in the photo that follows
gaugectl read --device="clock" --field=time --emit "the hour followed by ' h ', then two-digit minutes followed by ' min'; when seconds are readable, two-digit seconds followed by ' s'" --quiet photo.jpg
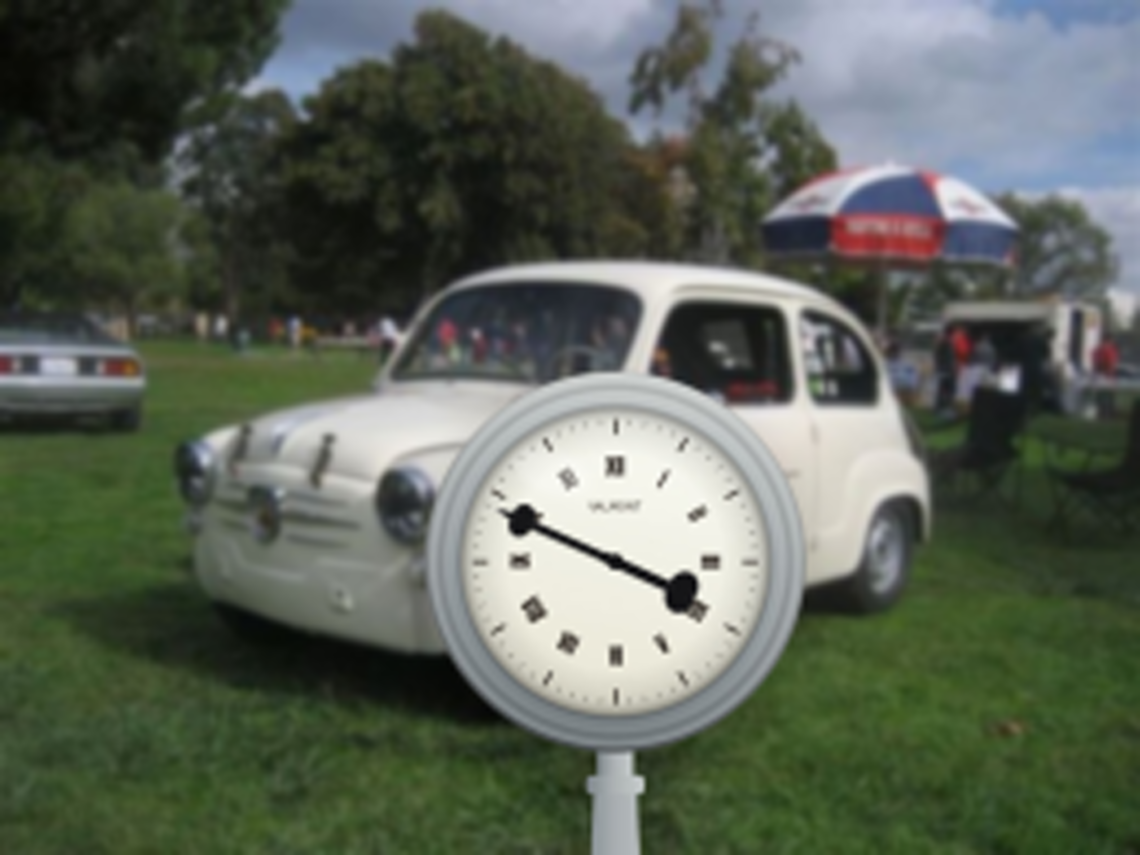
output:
3 h 49 min
